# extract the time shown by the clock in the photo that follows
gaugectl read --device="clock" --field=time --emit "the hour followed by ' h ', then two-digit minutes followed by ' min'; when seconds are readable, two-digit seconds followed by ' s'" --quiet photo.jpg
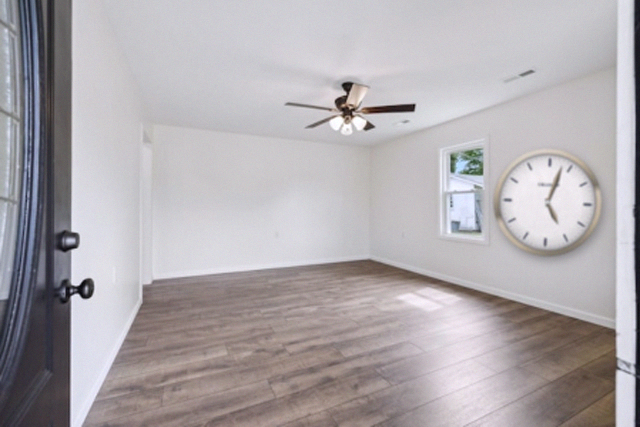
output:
5 h 03 min
